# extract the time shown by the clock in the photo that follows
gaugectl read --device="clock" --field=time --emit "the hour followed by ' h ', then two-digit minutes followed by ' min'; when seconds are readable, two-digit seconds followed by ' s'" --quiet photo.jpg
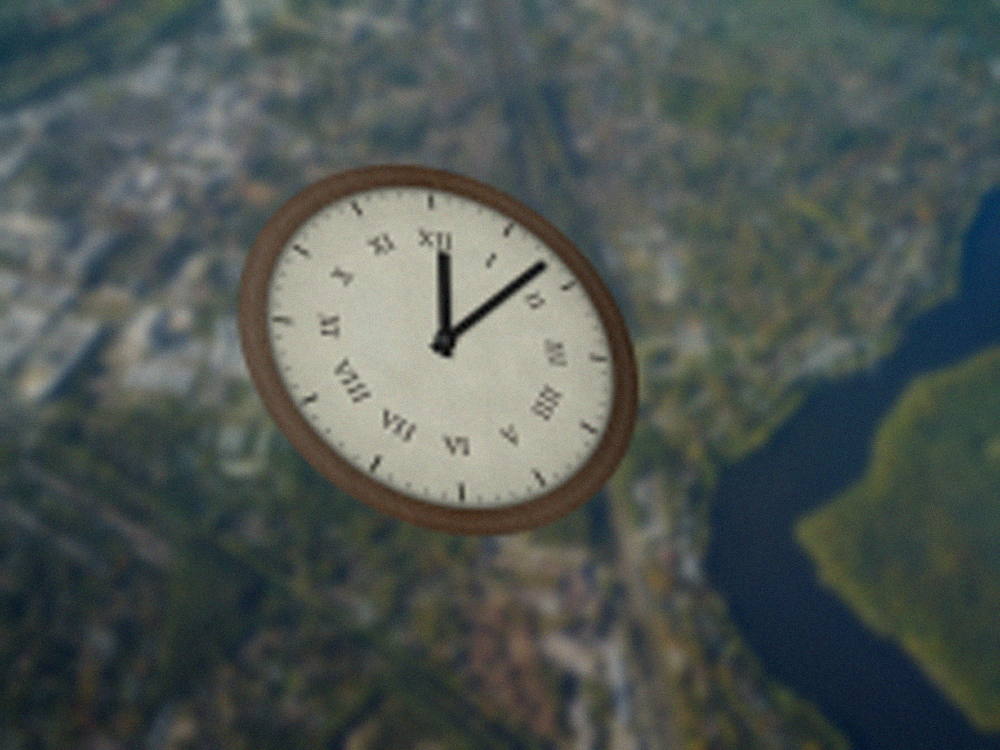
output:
12 h 08 min
